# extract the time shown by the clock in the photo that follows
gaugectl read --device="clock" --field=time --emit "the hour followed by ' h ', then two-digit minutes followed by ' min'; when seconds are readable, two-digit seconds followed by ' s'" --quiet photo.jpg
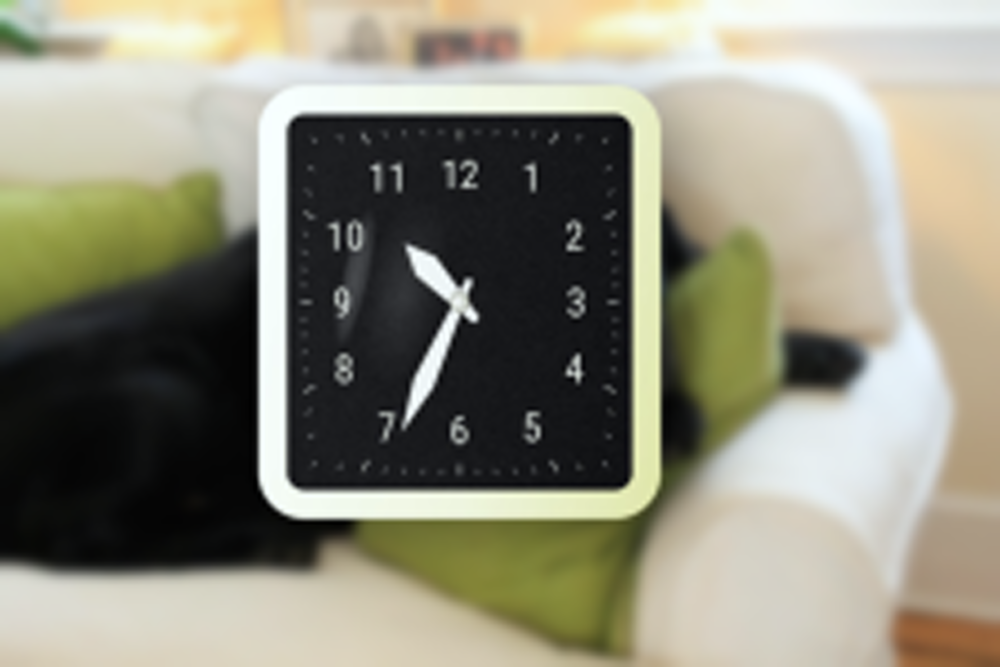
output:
10 h 34 min
